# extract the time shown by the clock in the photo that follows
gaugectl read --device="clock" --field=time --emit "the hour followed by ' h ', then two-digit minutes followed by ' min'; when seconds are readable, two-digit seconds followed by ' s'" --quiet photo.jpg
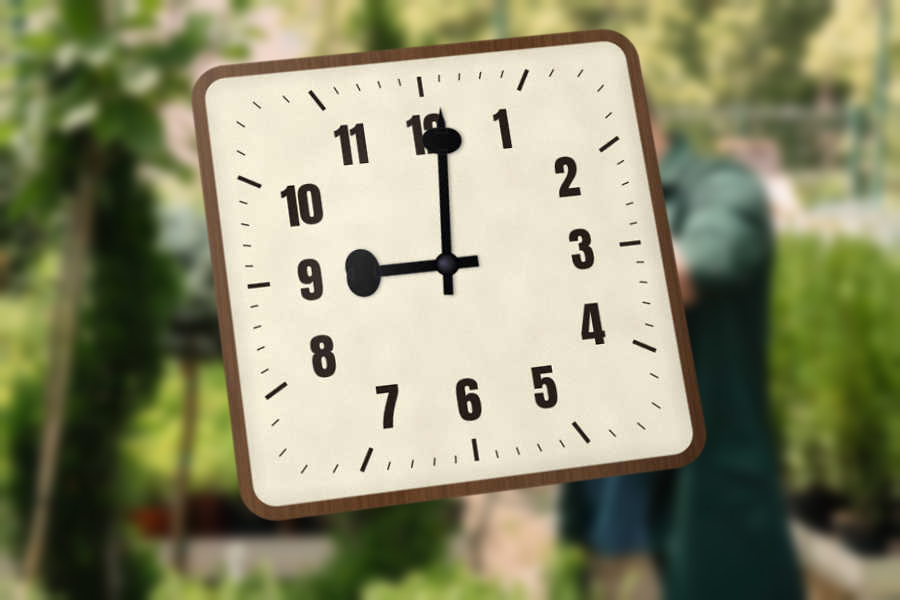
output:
9 h 01 min
